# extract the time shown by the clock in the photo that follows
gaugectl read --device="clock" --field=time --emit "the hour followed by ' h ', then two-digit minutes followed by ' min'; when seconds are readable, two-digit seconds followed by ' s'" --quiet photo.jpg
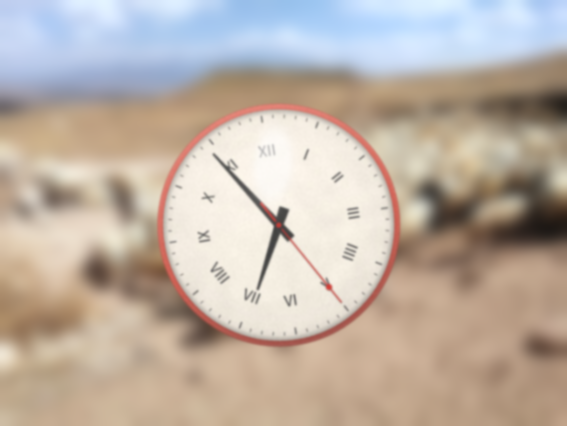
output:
6 h 54 min 25 s
